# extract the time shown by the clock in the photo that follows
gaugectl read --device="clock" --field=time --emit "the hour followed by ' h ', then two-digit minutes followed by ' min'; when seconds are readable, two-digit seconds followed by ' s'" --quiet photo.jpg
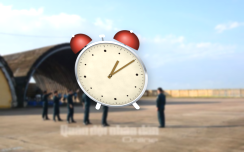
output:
1 h 10 min
